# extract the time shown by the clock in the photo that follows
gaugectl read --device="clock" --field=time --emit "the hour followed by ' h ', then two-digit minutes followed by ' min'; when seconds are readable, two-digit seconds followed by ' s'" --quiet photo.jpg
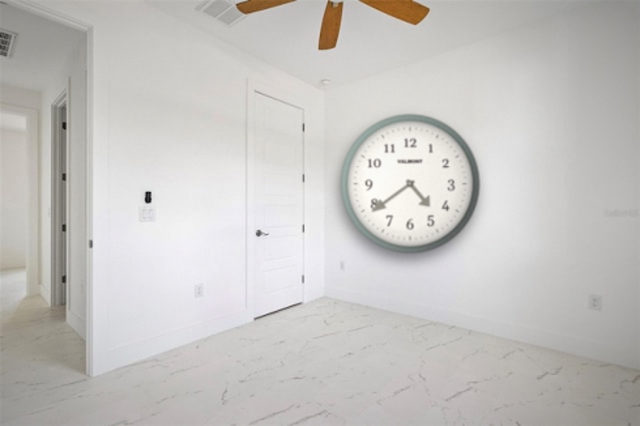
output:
4 h 39 min
